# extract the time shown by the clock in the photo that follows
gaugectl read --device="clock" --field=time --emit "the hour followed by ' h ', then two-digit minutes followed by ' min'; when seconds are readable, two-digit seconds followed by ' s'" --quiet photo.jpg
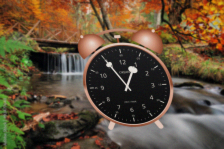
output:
12 h 55 min
